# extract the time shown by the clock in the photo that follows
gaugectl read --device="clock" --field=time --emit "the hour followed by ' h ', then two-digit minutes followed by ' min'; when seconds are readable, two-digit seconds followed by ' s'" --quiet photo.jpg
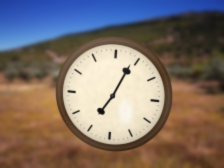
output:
7 h 04 min
